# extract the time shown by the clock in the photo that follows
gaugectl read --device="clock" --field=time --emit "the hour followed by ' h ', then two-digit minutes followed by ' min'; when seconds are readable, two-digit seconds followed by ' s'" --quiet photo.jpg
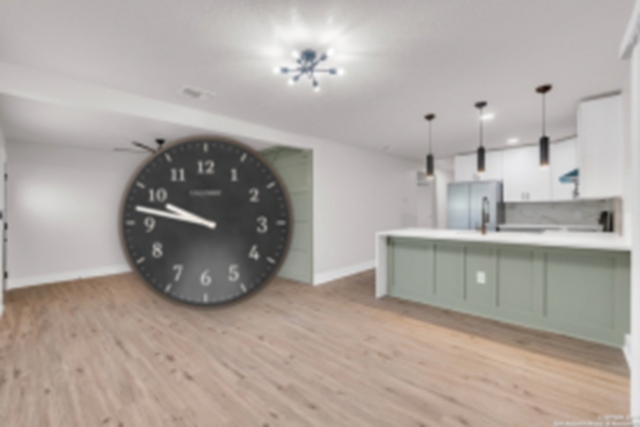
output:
9 h 47 min
